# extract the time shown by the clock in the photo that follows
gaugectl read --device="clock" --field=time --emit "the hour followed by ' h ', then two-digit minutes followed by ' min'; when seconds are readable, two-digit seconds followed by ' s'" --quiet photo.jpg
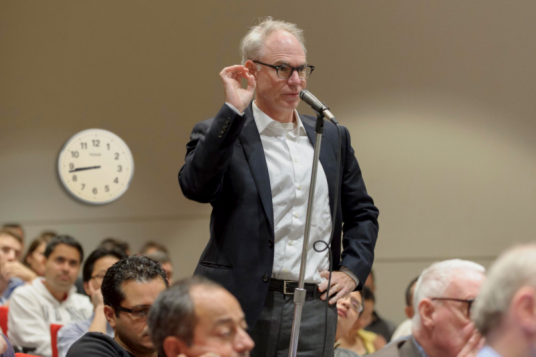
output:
8 h 43 min
